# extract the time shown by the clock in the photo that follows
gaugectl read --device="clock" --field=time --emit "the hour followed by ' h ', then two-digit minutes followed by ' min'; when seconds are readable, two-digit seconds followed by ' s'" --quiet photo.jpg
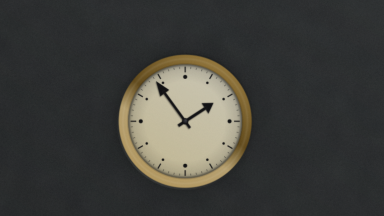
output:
1 h 54 min
